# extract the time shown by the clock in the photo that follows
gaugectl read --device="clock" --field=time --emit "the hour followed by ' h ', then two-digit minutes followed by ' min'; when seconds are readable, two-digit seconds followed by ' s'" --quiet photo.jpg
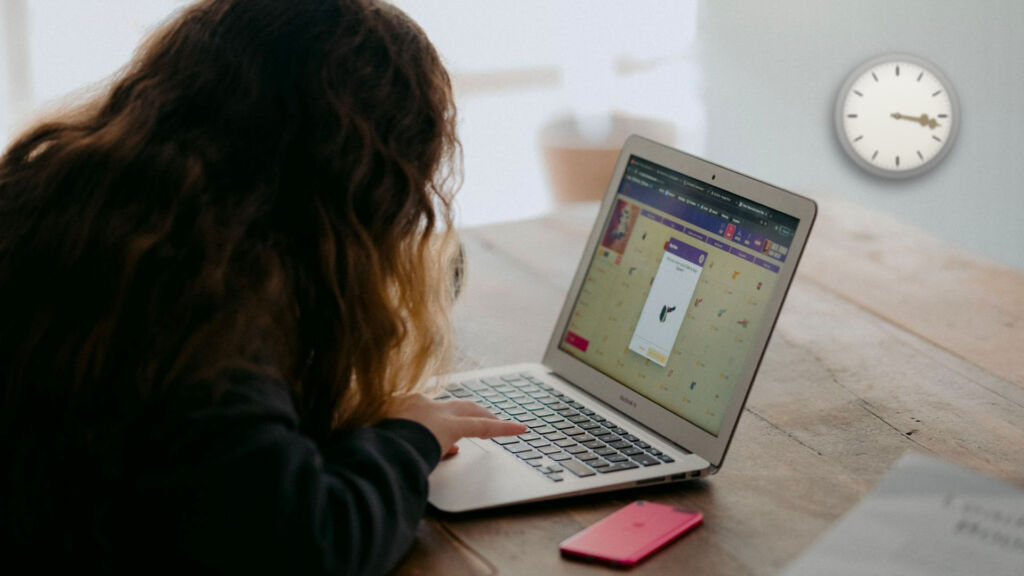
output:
3 h 17 min
